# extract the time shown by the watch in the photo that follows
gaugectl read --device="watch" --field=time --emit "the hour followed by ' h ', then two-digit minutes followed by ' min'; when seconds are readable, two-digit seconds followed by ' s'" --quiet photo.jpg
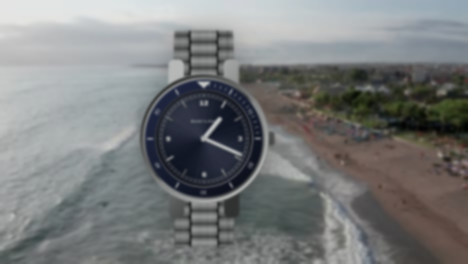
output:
1 h 19 min
